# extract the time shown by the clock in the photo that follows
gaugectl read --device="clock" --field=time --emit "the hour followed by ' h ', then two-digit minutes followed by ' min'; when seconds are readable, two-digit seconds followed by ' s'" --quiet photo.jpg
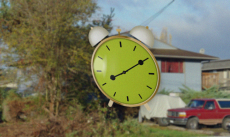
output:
8 h 10 min
